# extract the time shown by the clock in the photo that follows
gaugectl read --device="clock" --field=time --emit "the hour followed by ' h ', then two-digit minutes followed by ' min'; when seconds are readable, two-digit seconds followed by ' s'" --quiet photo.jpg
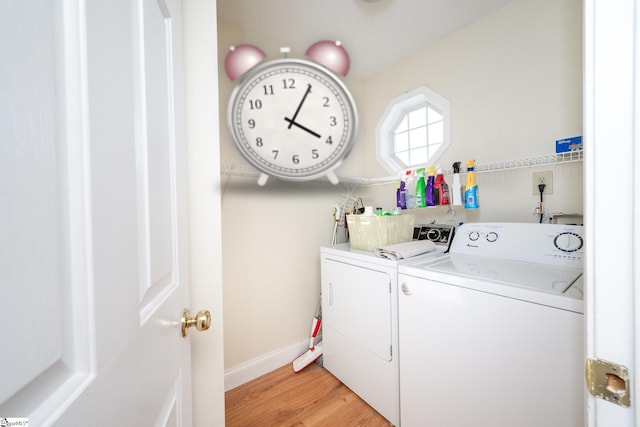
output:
4 h 05 min
